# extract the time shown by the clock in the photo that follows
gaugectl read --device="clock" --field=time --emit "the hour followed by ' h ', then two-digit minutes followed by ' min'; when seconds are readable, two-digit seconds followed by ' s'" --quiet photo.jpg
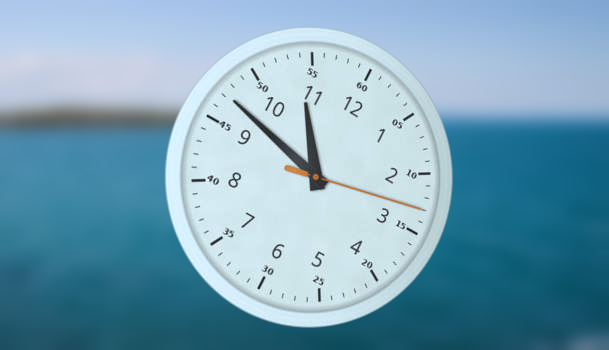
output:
10 h 47 min 13 s
